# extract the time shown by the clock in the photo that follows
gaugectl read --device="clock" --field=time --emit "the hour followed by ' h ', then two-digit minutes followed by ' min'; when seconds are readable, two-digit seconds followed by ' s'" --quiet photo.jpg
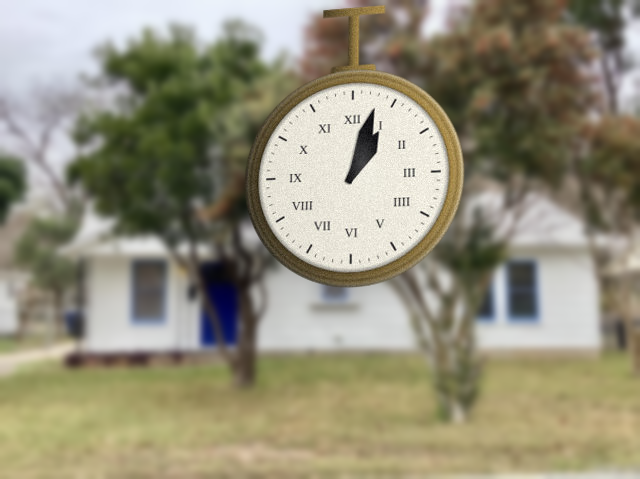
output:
1 h 03 min
